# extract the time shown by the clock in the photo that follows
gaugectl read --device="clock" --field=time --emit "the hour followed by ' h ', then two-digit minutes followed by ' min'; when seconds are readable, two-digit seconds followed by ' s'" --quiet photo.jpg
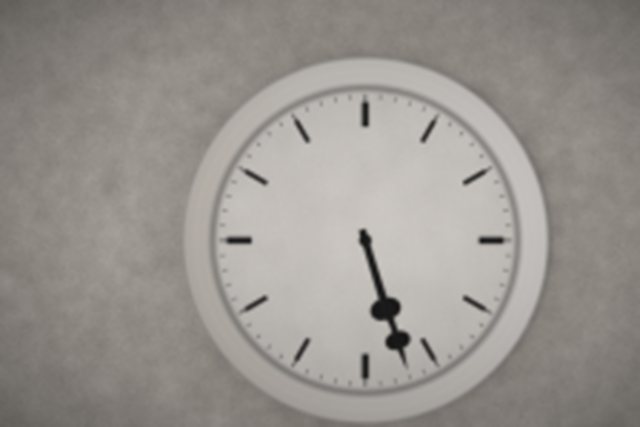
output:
5 h 27 min
